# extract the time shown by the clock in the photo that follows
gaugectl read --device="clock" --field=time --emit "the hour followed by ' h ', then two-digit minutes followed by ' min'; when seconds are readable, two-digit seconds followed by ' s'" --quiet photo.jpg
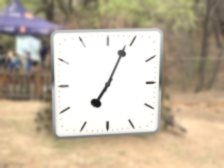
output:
7 h 04 min
